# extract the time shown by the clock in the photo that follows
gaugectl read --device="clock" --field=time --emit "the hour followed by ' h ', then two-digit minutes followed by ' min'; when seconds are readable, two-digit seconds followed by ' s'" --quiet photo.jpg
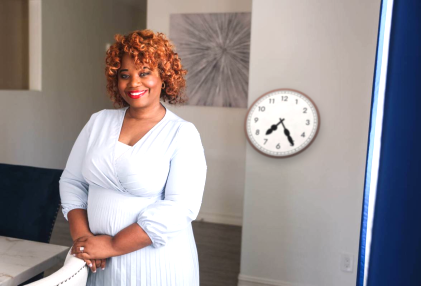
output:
7 h 25 min
